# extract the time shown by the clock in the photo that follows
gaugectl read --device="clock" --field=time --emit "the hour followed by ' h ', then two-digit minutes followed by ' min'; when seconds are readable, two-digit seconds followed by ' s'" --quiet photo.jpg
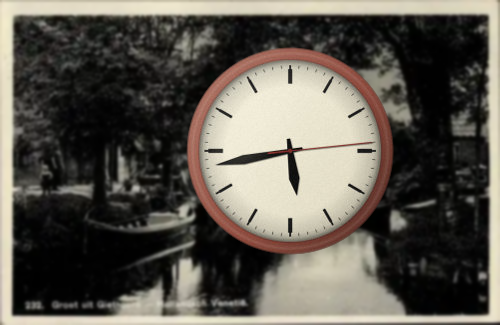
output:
5 h 43 min 14 s
